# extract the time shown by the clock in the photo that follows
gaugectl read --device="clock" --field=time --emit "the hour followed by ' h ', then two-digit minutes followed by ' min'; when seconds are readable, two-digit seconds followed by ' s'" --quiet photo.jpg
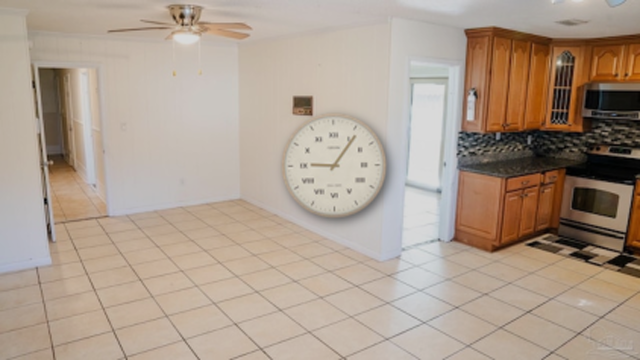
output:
9 h 06 min
